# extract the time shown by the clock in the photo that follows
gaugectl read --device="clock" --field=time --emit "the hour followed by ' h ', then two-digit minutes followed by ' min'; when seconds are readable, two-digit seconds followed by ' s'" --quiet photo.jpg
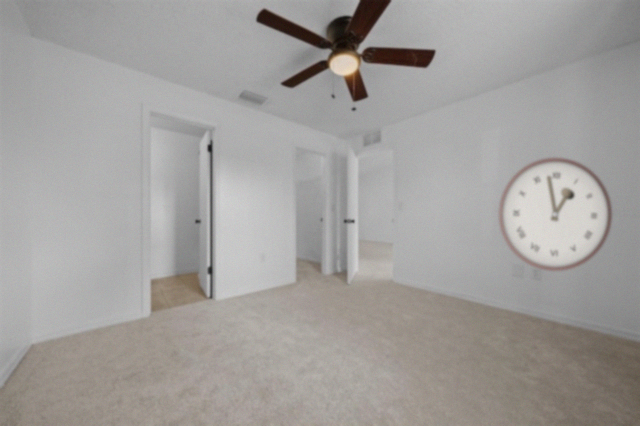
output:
12 h 58 min
